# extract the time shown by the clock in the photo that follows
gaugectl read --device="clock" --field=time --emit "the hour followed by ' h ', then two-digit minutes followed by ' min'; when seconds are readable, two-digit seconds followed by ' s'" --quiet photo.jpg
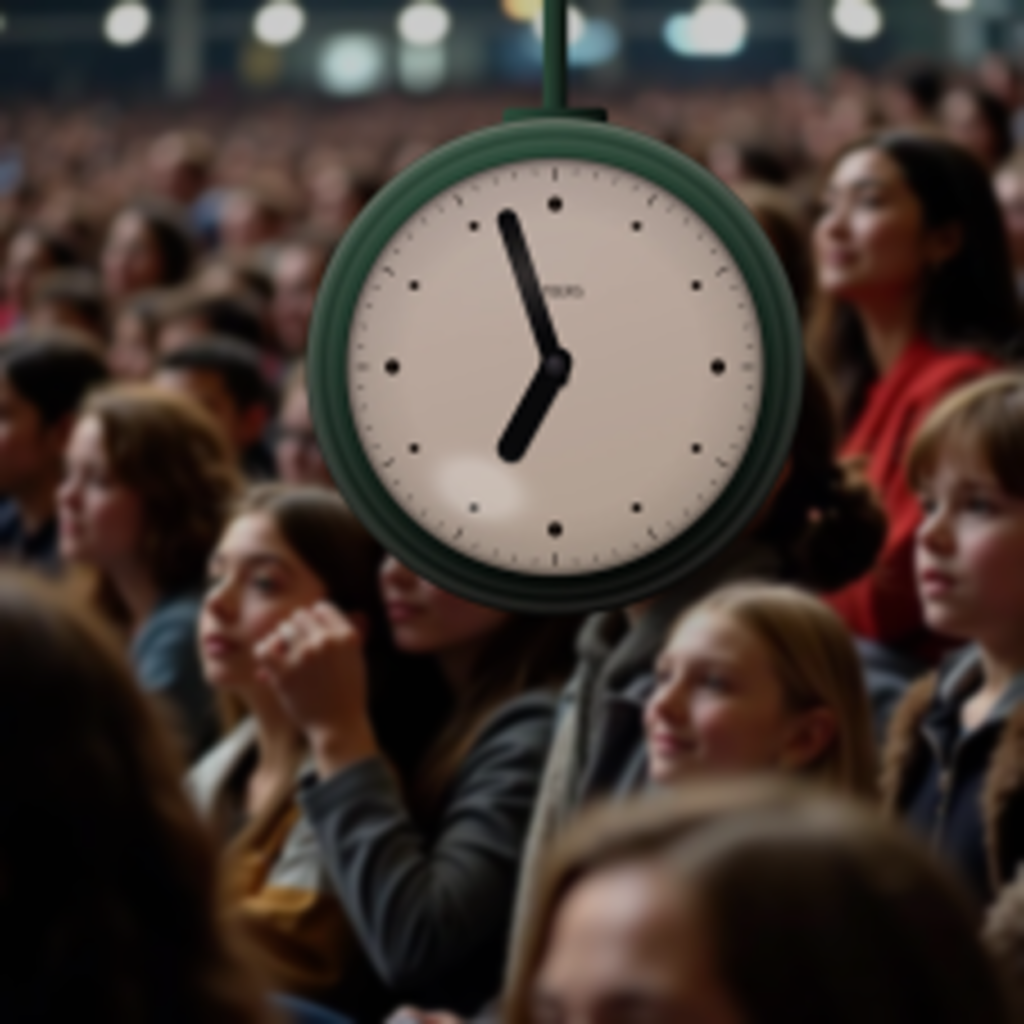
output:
6 h 57 min
